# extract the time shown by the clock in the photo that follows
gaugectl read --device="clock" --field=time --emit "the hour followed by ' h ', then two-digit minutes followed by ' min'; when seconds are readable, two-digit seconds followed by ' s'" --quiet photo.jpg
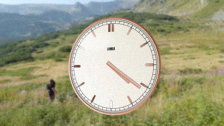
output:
4 h 21 min
